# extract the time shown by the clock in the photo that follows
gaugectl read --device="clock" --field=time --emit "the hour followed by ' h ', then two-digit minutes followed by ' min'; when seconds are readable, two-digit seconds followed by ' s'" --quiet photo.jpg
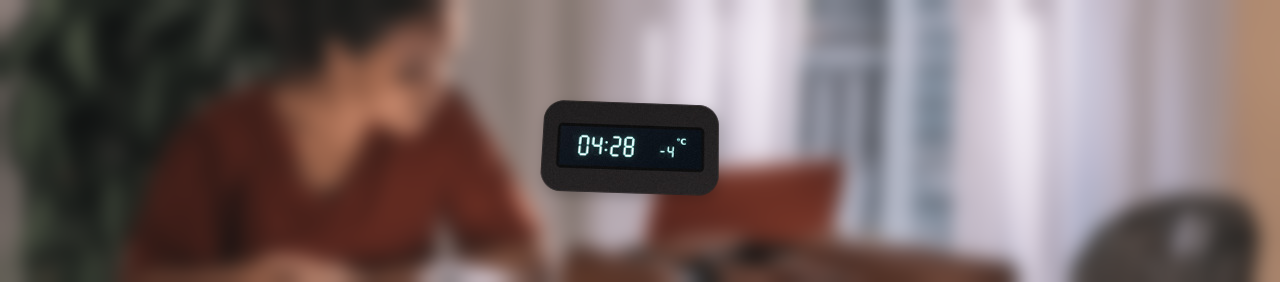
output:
4 h 28 min
